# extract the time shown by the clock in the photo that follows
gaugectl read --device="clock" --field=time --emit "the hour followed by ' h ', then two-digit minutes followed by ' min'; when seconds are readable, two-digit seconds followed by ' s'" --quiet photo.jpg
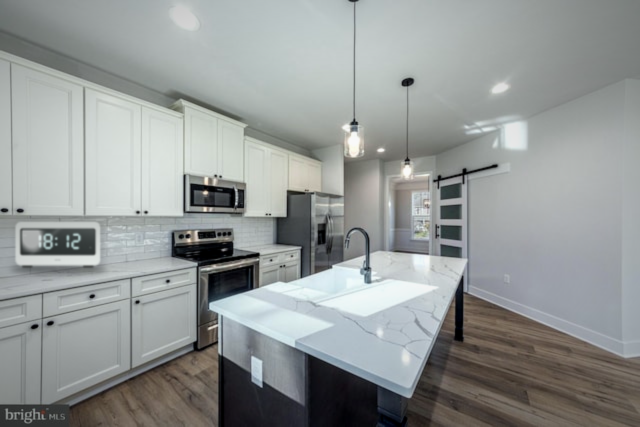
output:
18 h 12 min
